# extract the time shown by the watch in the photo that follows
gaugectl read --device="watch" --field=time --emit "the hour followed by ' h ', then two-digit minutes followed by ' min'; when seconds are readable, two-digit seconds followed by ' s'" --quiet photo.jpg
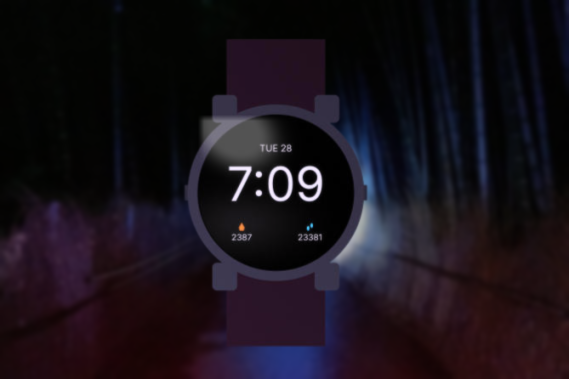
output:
7 h 09 min
